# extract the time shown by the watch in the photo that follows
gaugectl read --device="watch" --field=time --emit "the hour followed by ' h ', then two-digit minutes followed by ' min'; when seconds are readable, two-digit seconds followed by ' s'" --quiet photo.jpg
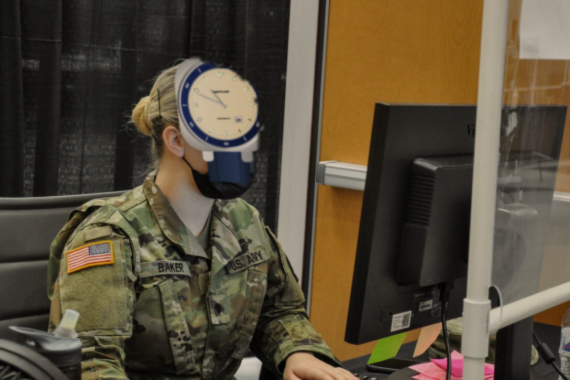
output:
10 h 49 min
